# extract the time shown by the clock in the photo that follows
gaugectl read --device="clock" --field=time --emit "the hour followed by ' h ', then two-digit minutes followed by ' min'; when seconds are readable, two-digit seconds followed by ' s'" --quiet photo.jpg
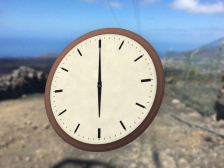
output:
6 h 00 min
